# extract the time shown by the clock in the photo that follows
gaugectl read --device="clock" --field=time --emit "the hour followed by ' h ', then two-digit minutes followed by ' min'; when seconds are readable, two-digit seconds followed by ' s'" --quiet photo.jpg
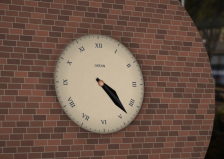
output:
4 h 23 min
